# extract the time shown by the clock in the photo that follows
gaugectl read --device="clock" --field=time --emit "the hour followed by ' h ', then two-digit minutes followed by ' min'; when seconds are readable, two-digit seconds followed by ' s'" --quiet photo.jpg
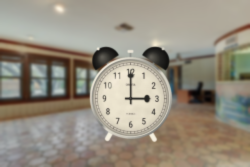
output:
3 h 00 min
